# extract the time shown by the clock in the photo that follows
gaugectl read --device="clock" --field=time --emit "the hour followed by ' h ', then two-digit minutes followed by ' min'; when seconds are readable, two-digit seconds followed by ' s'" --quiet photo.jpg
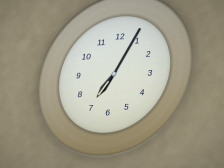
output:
7 h 04 min
